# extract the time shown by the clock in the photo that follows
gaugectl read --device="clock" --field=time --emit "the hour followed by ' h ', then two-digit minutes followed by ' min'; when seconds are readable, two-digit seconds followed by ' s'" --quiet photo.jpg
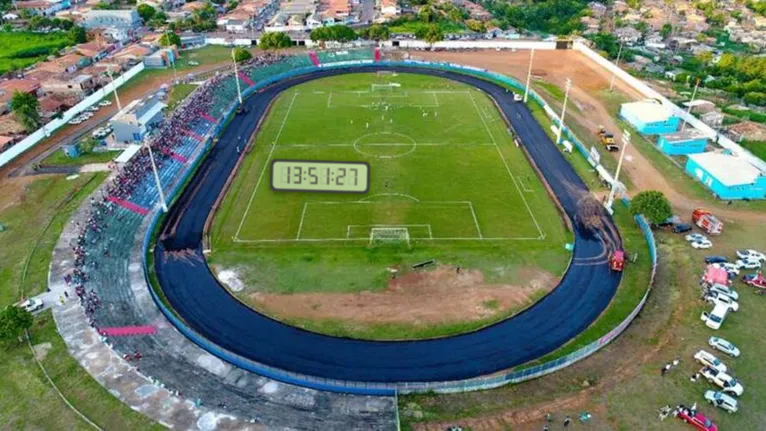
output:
13 h 51 min 27 s
